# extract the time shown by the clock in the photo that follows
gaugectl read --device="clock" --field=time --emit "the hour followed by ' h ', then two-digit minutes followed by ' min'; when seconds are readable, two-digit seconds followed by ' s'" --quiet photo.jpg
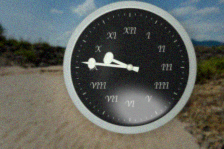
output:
9 h 46 min
